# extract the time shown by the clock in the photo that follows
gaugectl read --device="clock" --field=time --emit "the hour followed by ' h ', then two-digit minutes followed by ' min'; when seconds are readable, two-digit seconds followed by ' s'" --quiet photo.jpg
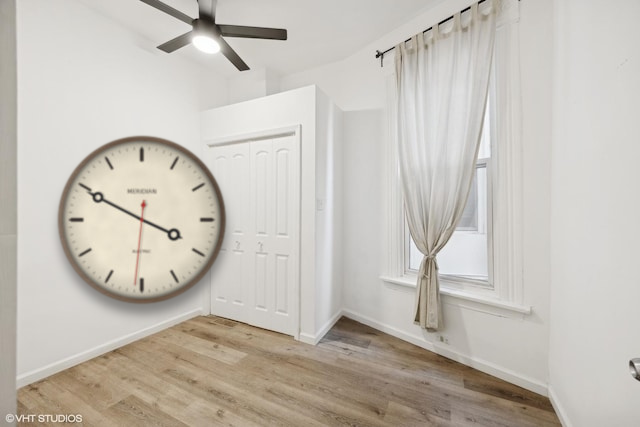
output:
3 h 49 min 31 s
